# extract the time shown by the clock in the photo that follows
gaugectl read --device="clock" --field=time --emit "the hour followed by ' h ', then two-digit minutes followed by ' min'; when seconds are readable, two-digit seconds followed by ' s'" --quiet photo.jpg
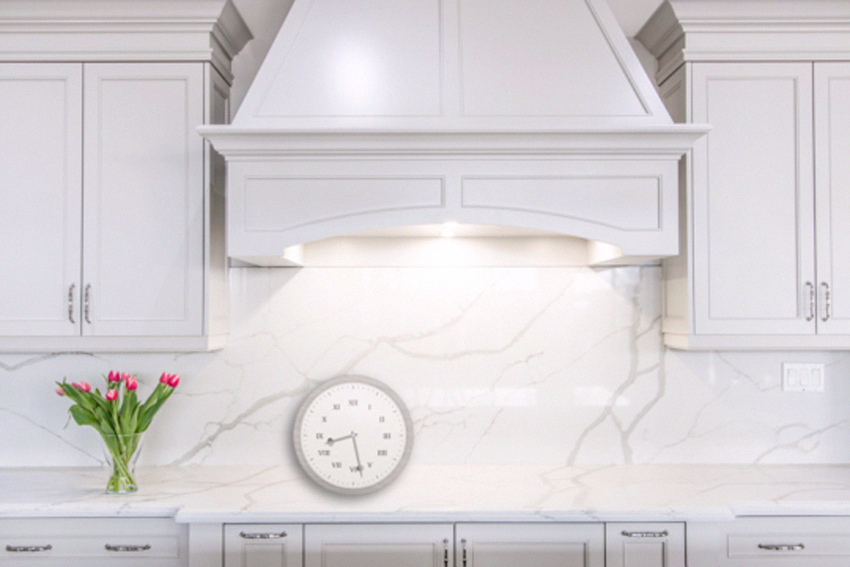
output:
8 h 28 min
